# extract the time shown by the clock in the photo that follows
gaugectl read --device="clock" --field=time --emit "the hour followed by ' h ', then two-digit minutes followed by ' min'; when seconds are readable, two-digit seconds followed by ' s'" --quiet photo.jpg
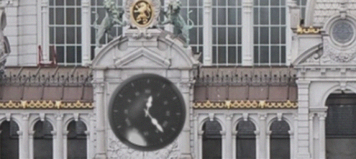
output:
12 h 23 min
